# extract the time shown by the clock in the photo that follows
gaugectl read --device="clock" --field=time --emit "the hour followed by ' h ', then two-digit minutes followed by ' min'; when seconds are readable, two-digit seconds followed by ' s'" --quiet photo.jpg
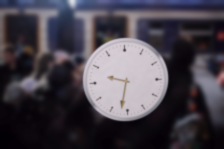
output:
9 h 32 min
